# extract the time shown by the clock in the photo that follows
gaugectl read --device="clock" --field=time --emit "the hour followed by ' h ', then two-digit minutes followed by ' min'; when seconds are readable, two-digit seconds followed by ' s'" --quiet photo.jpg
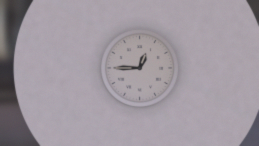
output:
12 h 45 min
